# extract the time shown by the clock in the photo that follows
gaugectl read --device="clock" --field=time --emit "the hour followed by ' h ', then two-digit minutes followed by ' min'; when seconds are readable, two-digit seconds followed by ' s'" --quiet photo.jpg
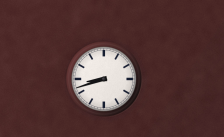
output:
8 h 42 min
